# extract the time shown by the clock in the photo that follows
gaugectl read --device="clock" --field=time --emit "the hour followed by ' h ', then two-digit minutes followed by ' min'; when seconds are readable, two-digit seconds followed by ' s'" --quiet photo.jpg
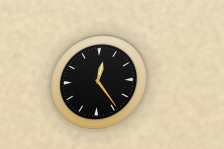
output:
12 h 24 min
